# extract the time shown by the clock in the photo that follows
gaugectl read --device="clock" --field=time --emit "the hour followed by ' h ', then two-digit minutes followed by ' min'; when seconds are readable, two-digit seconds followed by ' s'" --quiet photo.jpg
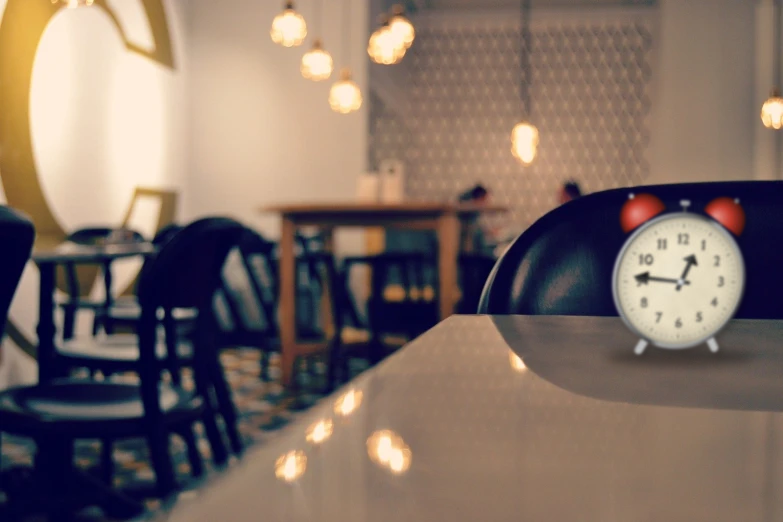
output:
12 h 46 min
